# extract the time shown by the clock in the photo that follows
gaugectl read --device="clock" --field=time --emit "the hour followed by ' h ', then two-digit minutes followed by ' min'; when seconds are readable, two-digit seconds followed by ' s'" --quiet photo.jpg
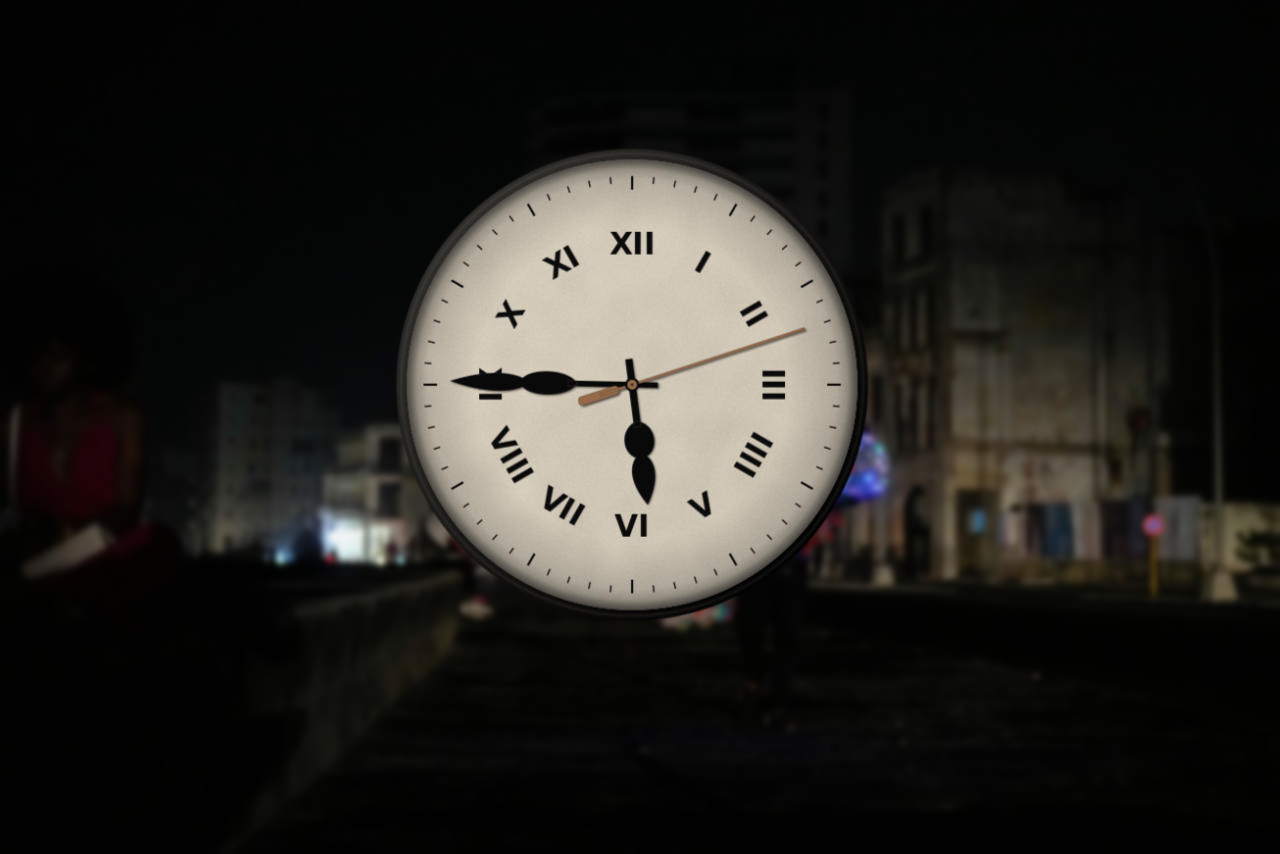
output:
5 h 45 min 12 s
